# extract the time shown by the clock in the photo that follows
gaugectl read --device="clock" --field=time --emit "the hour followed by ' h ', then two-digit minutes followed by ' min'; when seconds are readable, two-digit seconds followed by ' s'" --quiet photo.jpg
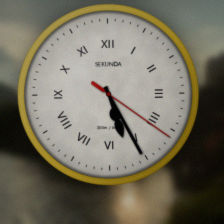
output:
5 h 25 min 21 s
